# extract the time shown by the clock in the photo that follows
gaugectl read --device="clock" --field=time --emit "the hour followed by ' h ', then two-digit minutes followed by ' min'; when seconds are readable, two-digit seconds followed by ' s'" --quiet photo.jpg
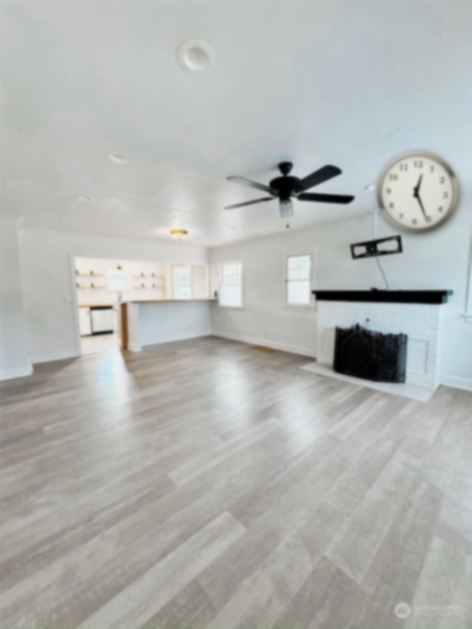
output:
12 h 26 min
